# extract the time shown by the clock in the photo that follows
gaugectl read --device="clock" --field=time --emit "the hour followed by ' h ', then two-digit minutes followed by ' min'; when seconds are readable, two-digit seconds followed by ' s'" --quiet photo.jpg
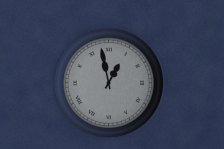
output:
12 h 58 min
